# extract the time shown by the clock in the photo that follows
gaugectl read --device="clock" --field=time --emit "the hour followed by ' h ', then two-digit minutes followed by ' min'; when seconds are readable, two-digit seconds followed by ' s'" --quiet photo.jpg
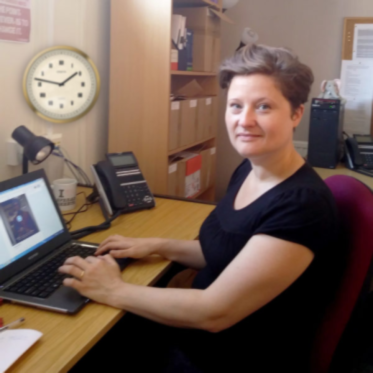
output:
1 h 47 min
